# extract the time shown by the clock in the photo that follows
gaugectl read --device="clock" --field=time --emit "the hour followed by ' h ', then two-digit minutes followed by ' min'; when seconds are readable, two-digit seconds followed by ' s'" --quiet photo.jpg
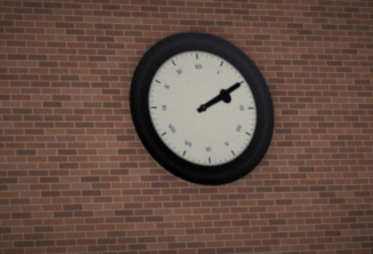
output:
2 h 10 min
